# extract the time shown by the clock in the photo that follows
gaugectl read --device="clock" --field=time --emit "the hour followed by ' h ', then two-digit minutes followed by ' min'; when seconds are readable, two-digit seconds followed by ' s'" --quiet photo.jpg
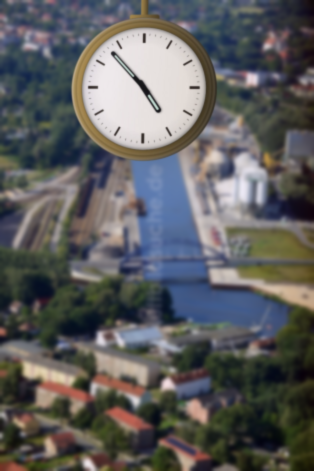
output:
4 h 53 min
